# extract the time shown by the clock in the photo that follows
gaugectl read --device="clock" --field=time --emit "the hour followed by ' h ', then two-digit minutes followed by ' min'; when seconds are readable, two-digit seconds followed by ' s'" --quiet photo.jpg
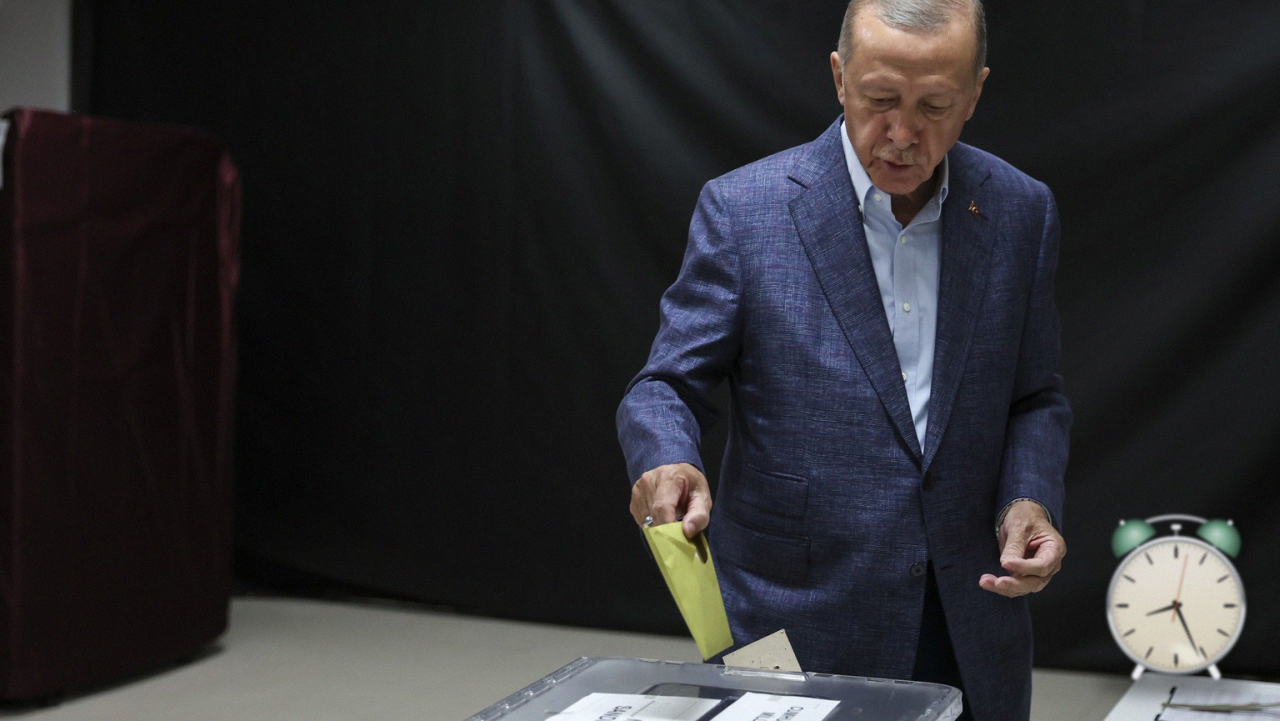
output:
8 h 26 min 02 s
